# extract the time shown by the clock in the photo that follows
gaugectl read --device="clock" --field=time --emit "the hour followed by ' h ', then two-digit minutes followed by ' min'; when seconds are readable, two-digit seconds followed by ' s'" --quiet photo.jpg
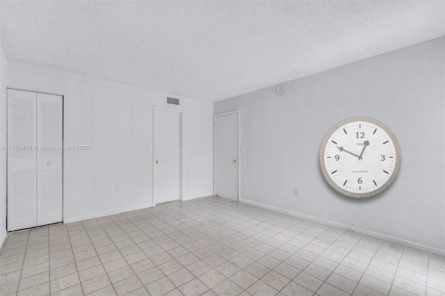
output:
12 h 49 min
